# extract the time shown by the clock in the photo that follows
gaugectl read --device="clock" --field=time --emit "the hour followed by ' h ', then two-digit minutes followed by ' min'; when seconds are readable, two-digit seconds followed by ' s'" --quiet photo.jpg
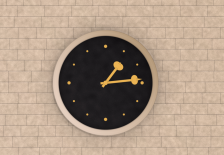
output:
1 h 14 min
